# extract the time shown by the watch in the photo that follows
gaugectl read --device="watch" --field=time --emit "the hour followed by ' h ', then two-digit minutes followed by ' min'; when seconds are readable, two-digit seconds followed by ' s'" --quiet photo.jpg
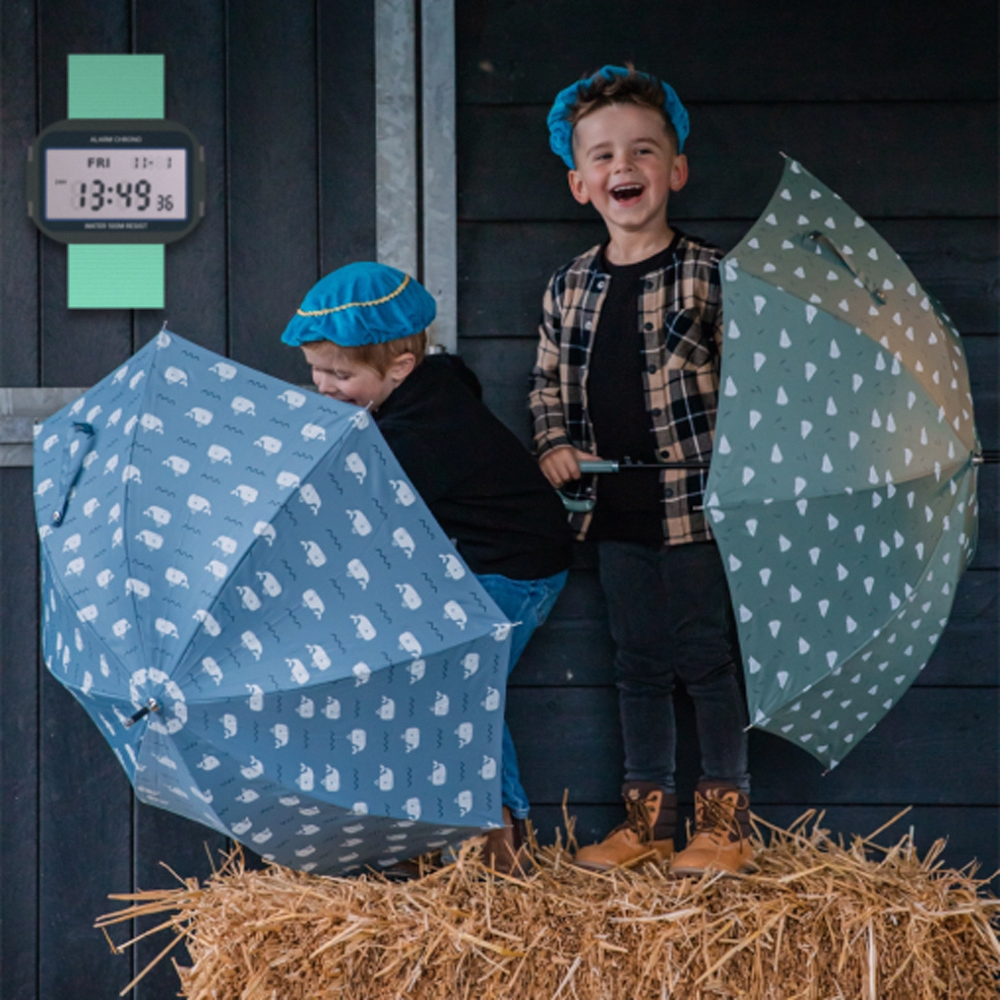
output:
13 h 49 min
